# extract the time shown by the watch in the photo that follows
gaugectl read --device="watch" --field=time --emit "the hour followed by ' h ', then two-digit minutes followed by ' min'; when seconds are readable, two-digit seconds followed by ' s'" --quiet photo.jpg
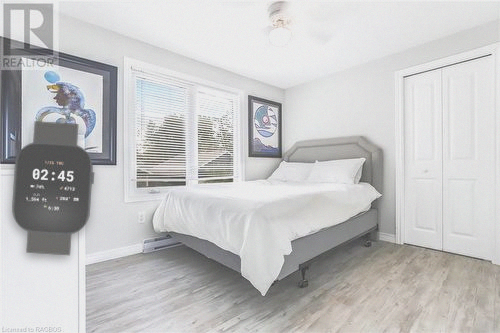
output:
2 h 45 min
